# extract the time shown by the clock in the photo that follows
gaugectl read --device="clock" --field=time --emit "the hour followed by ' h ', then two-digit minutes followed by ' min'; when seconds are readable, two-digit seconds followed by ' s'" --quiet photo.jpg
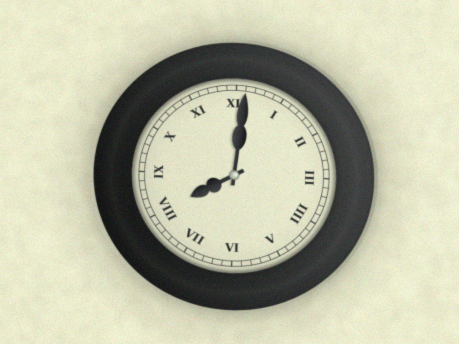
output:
8 h 01 min
